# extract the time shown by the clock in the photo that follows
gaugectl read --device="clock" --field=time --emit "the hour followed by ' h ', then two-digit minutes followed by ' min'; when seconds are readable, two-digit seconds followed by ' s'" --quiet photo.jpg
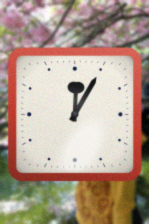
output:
12 h 05 min
